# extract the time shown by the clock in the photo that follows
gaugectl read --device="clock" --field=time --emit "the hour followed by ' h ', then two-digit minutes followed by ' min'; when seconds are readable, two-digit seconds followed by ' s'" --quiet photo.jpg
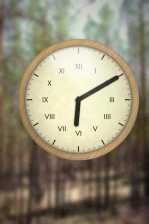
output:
6 h 10 min
